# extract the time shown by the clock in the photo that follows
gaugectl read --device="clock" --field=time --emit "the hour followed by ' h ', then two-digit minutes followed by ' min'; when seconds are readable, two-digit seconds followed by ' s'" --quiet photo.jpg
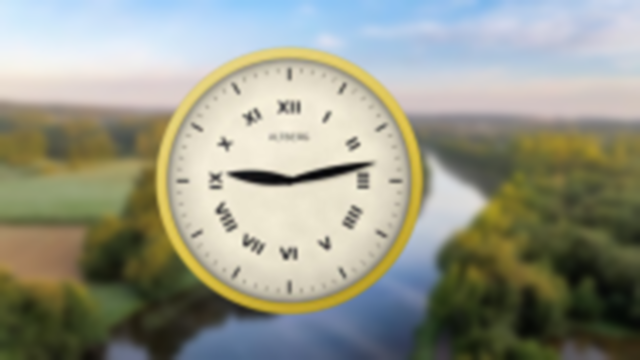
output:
9 h 13 min
